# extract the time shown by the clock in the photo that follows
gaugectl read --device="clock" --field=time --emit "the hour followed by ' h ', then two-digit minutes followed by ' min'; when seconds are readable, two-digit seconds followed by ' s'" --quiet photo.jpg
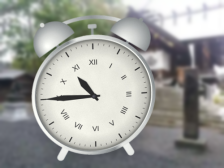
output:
10 h 45 min
